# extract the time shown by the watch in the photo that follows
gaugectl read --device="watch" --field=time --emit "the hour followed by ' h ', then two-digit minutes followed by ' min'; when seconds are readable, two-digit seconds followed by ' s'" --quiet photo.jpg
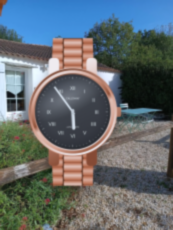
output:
5 h 54 min
